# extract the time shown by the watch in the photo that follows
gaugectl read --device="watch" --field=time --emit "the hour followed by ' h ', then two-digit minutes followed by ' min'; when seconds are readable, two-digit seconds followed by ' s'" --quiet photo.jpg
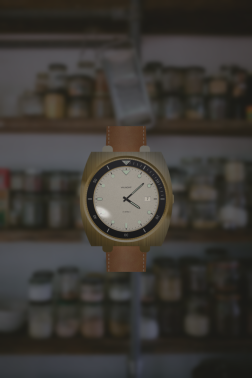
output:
4 h 08 min
